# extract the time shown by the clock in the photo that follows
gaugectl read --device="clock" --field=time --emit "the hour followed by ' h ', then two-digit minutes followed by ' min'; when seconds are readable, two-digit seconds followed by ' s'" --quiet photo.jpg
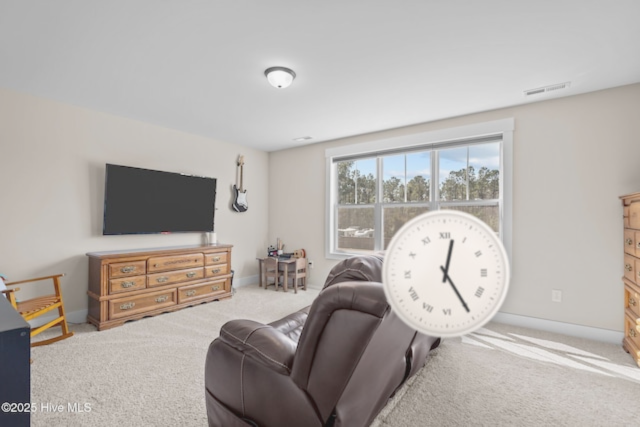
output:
12 h 25 min
